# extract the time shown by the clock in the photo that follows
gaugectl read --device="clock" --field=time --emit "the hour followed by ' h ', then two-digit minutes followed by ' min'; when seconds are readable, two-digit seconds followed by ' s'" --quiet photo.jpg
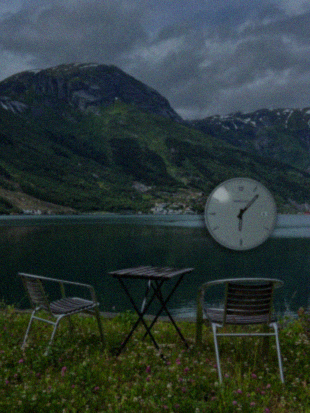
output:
6 h 07 min
